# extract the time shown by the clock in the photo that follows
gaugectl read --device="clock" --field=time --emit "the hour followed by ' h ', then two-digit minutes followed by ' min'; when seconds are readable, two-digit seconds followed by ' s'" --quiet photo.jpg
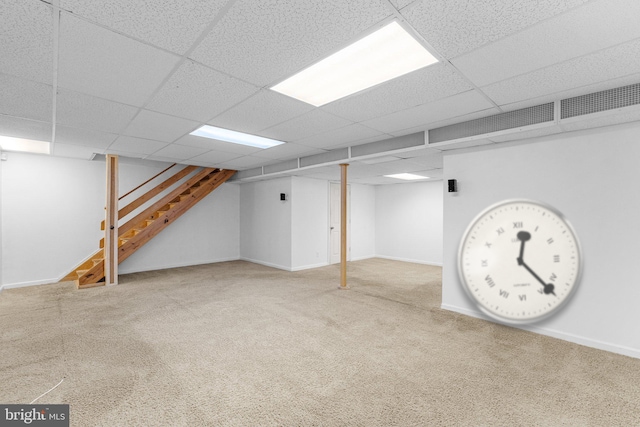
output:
12 h 23 min
